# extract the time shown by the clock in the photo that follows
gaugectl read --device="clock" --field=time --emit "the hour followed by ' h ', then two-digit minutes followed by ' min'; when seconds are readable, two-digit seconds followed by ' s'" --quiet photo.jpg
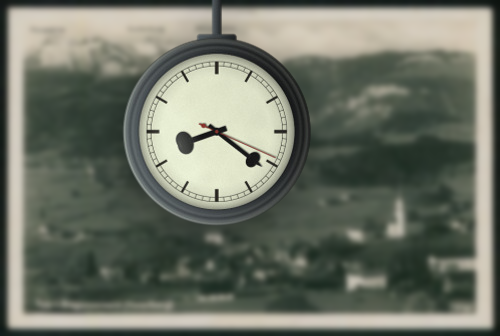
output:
8 h 21 min 19 s
